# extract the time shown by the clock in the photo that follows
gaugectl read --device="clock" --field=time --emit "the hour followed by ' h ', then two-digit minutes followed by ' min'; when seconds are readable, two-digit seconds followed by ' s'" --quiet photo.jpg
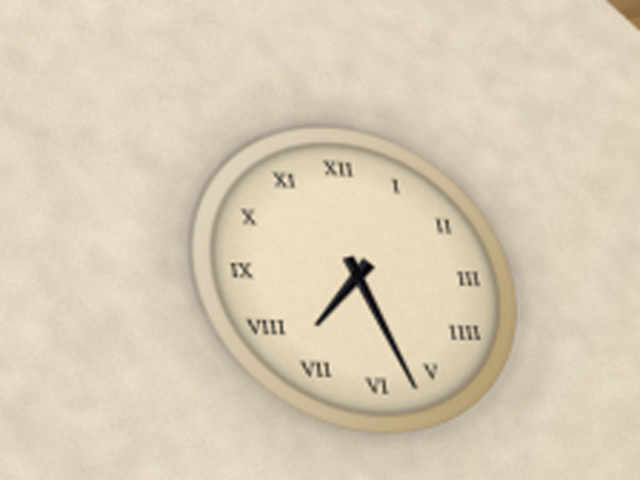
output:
7 h 27 min
